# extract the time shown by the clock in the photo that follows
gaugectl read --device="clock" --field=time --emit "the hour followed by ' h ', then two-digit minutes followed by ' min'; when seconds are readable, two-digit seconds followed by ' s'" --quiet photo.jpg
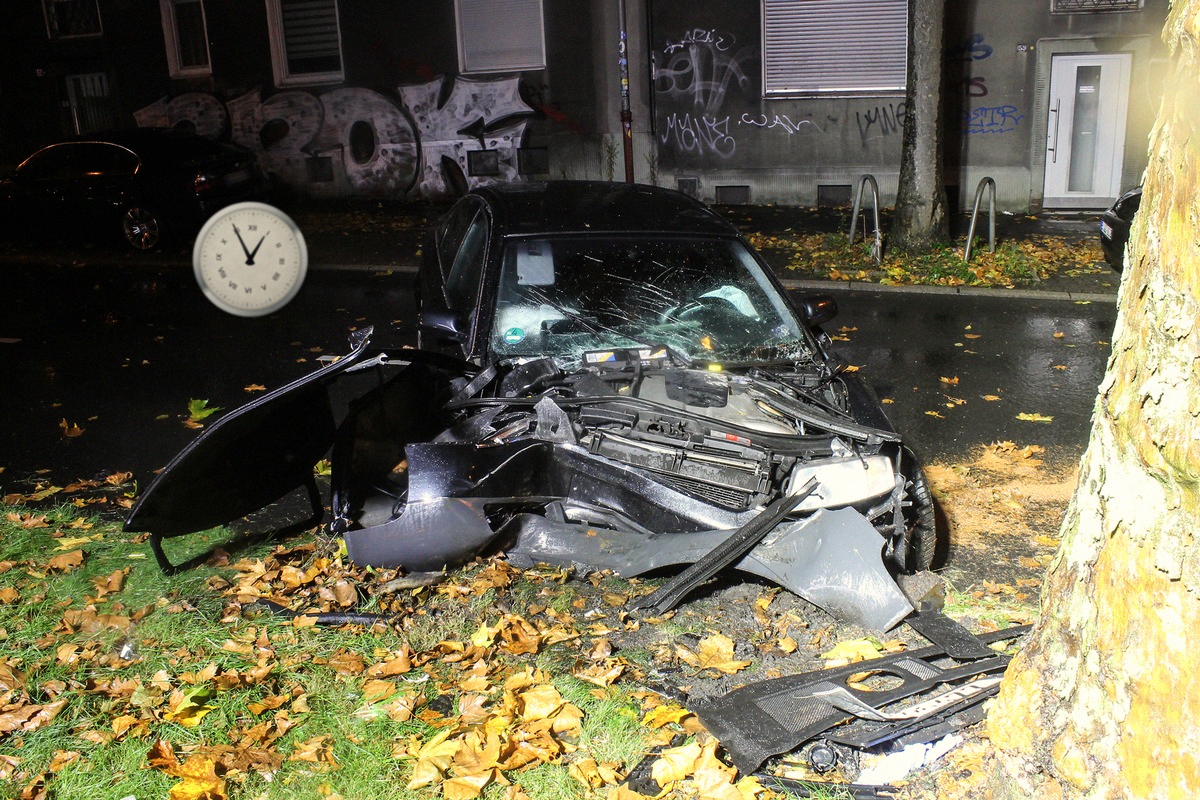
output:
12 h 55 min
